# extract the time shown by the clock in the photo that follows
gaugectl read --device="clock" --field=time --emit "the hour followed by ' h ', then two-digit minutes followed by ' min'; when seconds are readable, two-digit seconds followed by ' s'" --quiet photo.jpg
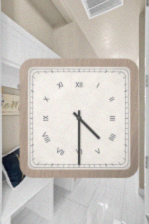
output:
4 h 30 min
